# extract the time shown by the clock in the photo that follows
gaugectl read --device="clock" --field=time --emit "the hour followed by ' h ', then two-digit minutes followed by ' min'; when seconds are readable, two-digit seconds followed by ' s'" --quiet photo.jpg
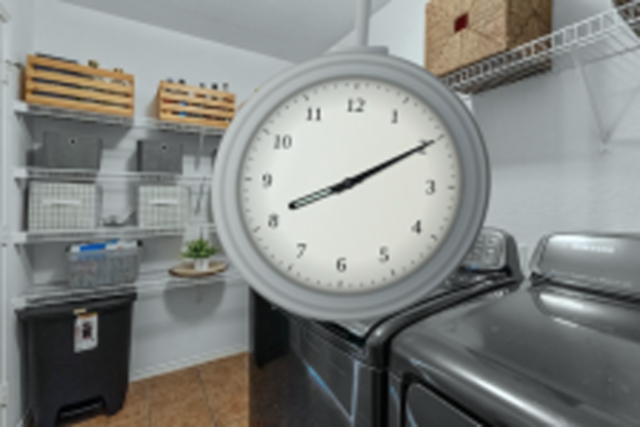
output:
8 h 10 min
